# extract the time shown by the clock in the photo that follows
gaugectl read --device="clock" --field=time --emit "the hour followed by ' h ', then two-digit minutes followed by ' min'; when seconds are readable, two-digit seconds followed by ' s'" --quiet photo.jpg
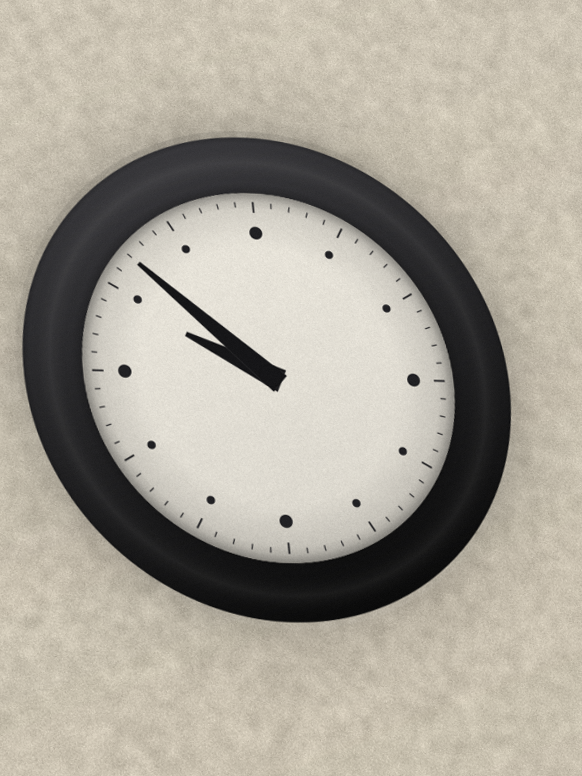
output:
9 h 52 min
